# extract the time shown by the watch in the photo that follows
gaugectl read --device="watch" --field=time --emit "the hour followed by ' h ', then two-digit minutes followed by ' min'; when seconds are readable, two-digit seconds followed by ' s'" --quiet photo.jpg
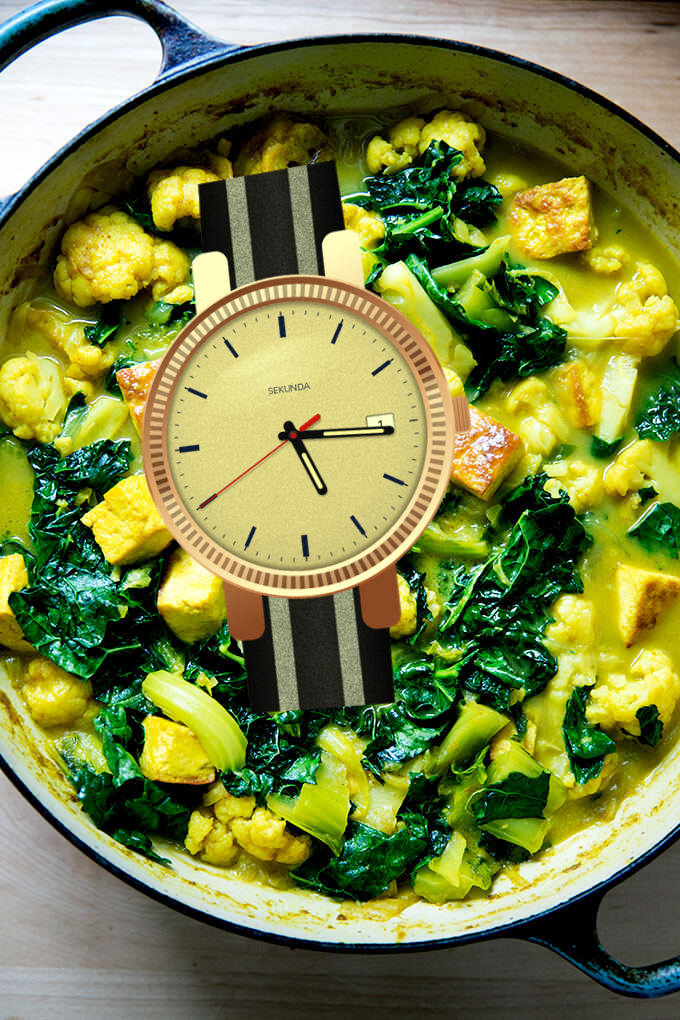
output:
5 h 15 min 40 s
